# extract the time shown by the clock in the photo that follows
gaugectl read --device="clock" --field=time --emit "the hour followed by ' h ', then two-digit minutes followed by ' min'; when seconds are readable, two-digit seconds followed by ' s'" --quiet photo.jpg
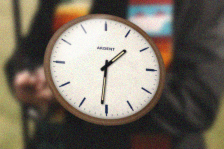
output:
1 h 31 min
